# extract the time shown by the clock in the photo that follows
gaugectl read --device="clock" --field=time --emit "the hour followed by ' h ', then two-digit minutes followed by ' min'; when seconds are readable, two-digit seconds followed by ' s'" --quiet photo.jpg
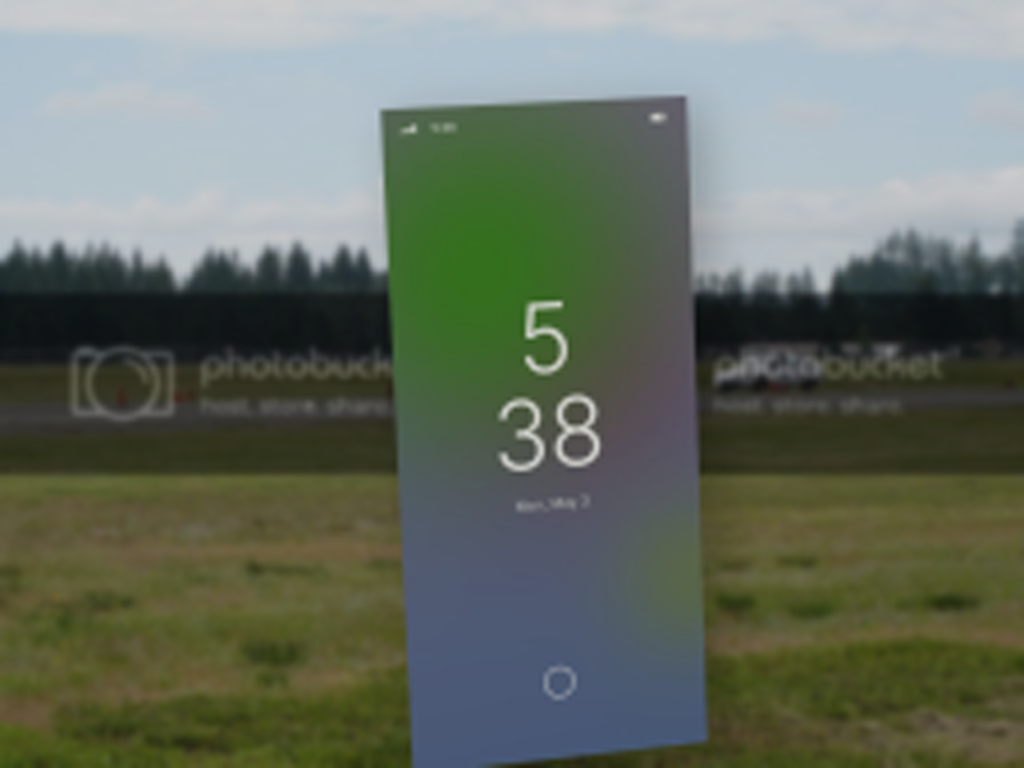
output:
5 h 38 min
